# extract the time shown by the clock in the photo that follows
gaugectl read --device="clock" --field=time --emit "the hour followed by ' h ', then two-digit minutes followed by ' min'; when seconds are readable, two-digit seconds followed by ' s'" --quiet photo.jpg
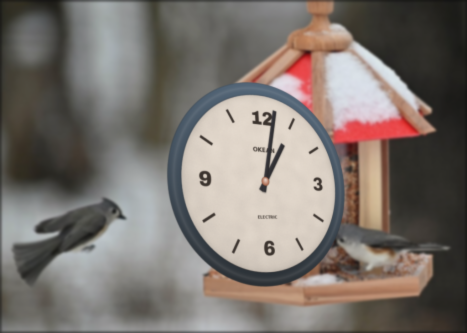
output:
1 h 02 min
